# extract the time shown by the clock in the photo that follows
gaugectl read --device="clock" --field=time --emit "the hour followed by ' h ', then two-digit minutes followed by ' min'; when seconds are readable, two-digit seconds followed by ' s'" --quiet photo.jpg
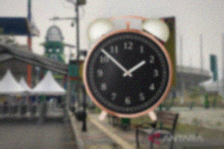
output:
1 h 52 min
